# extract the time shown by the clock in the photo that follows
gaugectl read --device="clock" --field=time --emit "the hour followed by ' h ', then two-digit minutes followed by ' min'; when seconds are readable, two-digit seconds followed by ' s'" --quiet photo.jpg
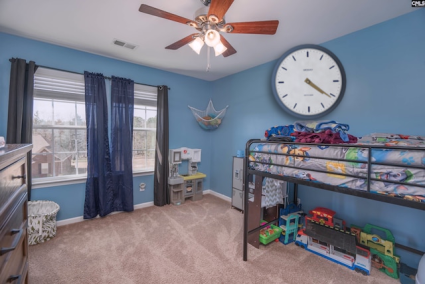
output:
4 h 21 min
